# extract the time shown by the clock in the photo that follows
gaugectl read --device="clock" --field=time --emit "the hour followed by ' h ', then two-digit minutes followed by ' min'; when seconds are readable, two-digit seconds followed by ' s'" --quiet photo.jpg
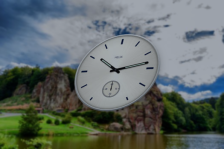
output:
10 h 13 min
